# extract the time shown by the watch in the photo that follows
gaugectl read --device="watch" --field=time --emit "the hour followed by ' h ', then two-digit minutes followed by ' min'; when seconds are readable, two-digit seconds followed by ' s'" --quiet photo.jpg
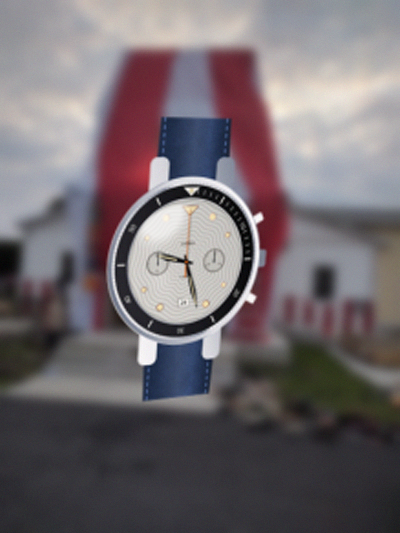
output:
9 h 27 min
